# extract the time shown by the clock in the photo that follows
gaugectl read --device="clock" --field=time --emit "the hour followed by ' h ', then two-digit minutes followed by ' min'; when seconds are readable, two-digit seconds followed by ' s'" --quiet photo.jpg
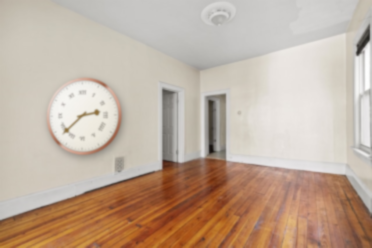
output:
2 h 38 min
